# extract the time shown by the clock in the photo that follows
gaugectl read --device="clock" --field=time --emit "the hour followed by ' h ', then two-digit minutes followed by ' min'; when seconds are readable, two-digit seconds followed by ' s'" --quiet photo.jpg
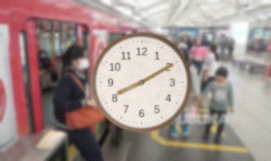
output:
8 h 10 min
